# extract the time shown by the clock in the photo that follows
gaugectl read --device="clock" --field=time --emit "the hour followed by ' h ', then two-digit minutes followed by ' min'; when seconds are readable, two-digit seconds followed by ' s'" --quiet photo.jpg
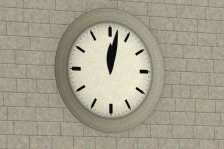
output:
12 h 02 min
